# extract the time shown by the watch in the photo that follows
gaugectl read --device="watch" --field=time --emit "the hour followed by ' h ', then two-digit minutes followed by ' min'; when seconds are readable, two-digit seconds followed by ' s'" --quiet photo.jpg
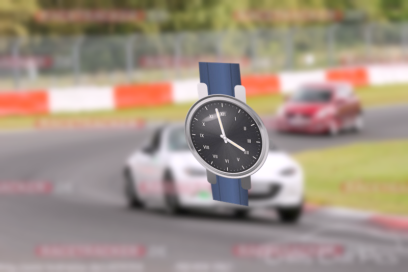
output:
3 h 58 min
